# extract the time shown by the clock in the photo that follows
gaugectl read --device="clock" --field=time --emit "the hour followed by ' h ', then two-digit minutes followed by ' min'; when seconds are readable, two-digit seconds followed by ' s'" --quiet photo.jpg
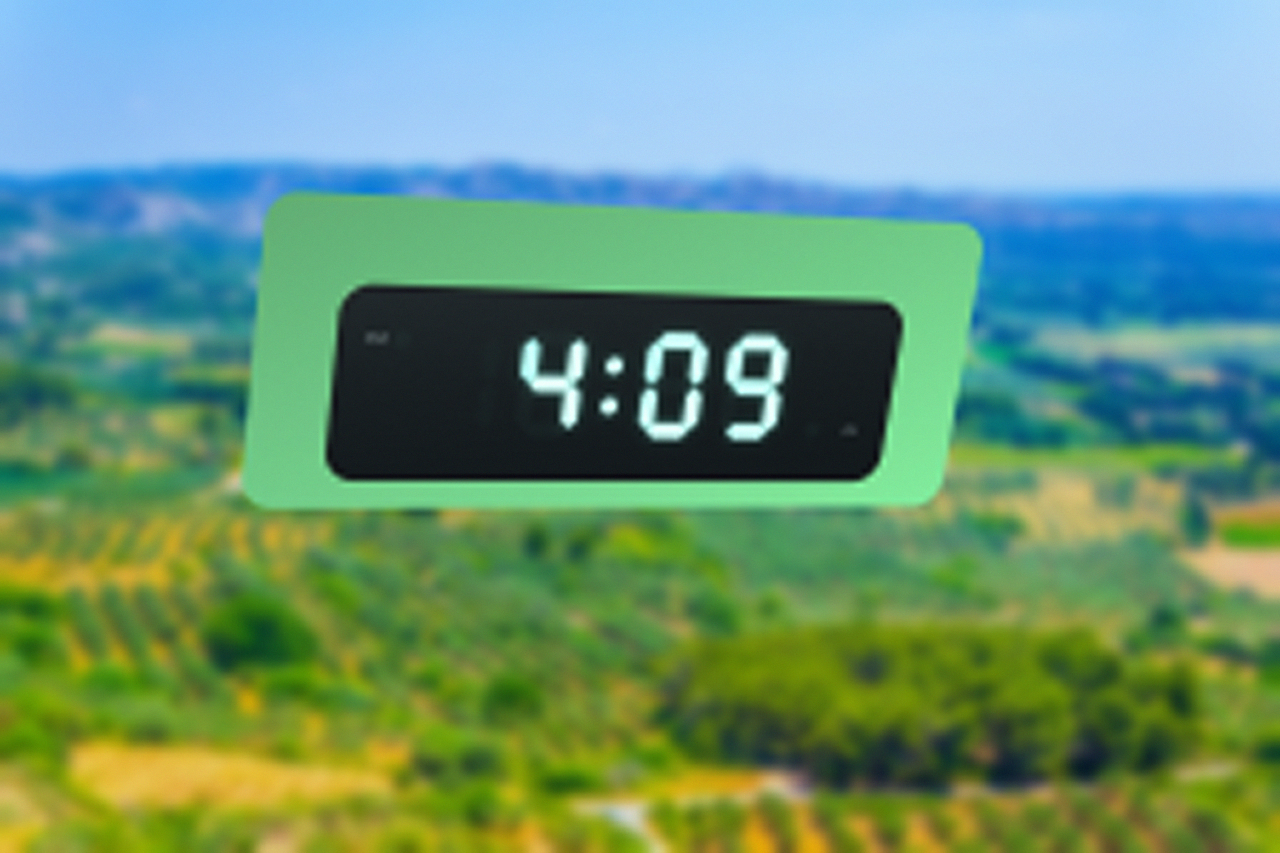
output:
4 h 09 min
